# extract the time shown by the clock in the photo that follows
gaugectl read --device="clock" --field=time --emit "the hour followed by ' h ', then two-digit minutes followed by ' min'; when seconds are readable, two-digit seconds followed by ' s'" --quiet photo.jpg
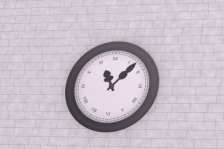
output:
11 h 07 min
